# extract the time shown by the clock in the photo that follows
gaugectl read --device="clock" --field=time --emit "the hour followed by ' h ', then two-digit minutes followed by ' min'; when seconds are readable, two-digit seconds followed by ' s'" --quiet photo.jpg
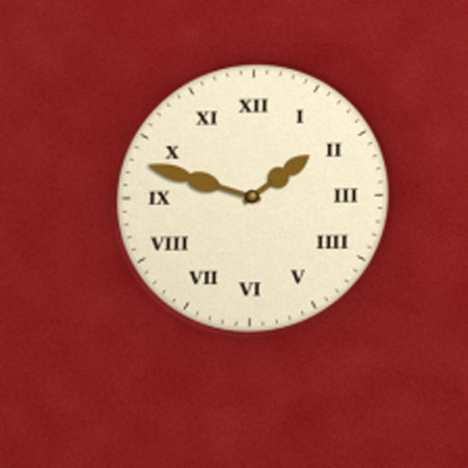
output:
1 h 48 min
